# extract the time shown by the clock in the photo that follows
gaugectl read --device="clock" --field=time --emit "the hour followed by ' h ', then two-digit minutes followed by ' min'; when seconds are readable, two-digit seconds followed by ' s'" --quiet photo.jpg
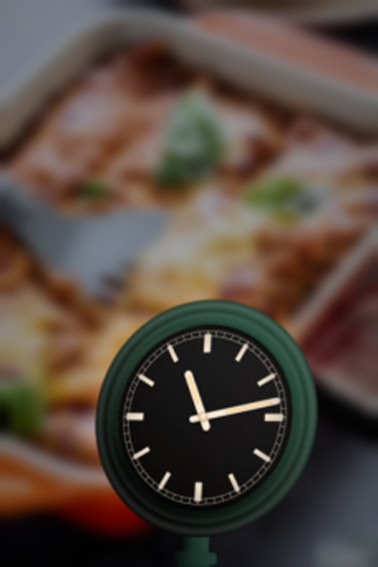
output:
11 h 13 min
